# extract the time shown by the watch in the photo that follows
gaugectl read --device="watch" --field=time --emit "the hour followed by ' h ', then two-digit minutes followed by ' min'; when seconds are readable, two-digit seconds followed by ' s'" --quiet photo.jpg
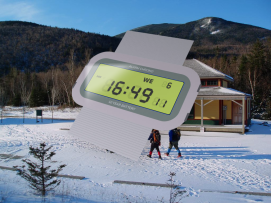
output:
16 h 49 min 11 s
